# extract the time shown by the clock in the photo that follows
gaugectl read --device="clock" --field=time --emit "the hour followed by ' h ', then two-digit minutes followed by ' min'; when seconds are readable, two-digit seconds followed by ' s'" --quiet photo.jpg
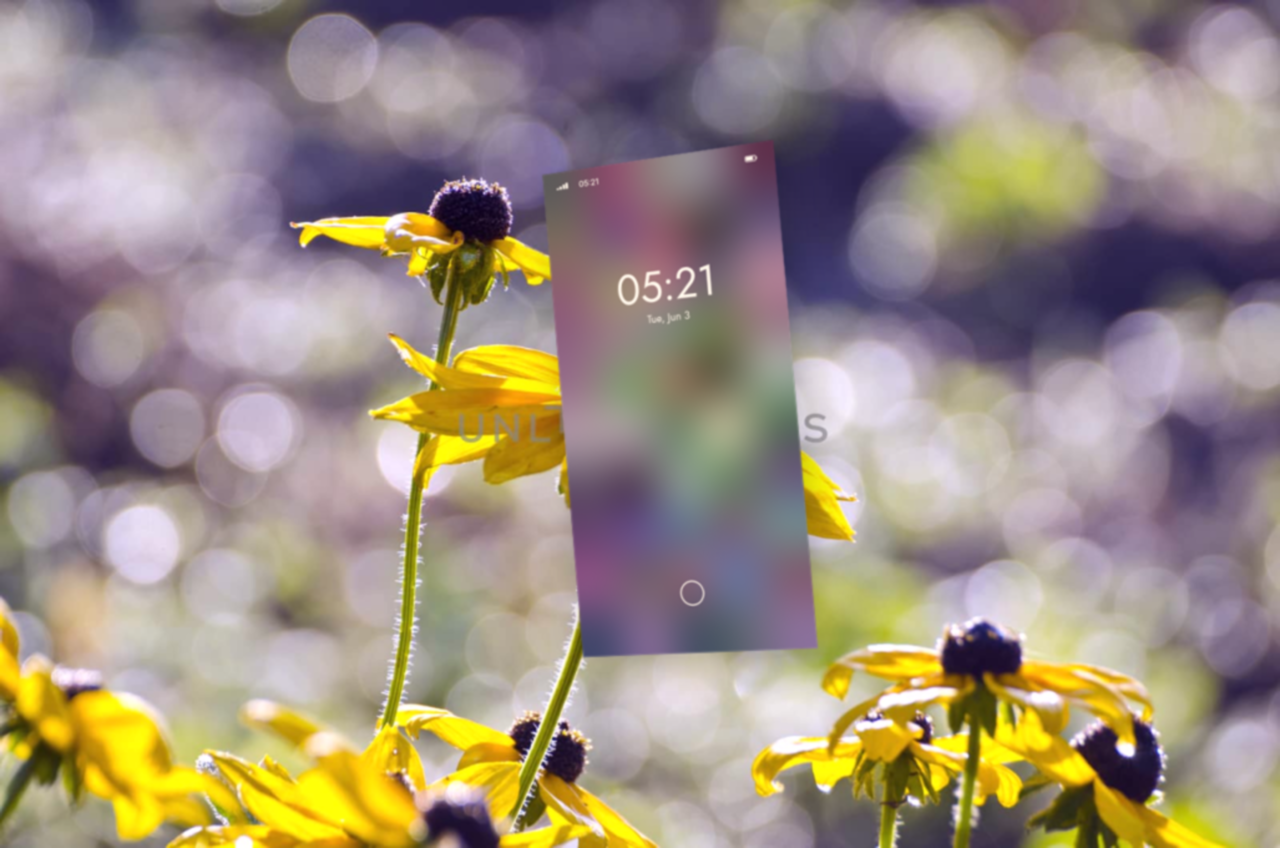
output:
5 h 21 min
